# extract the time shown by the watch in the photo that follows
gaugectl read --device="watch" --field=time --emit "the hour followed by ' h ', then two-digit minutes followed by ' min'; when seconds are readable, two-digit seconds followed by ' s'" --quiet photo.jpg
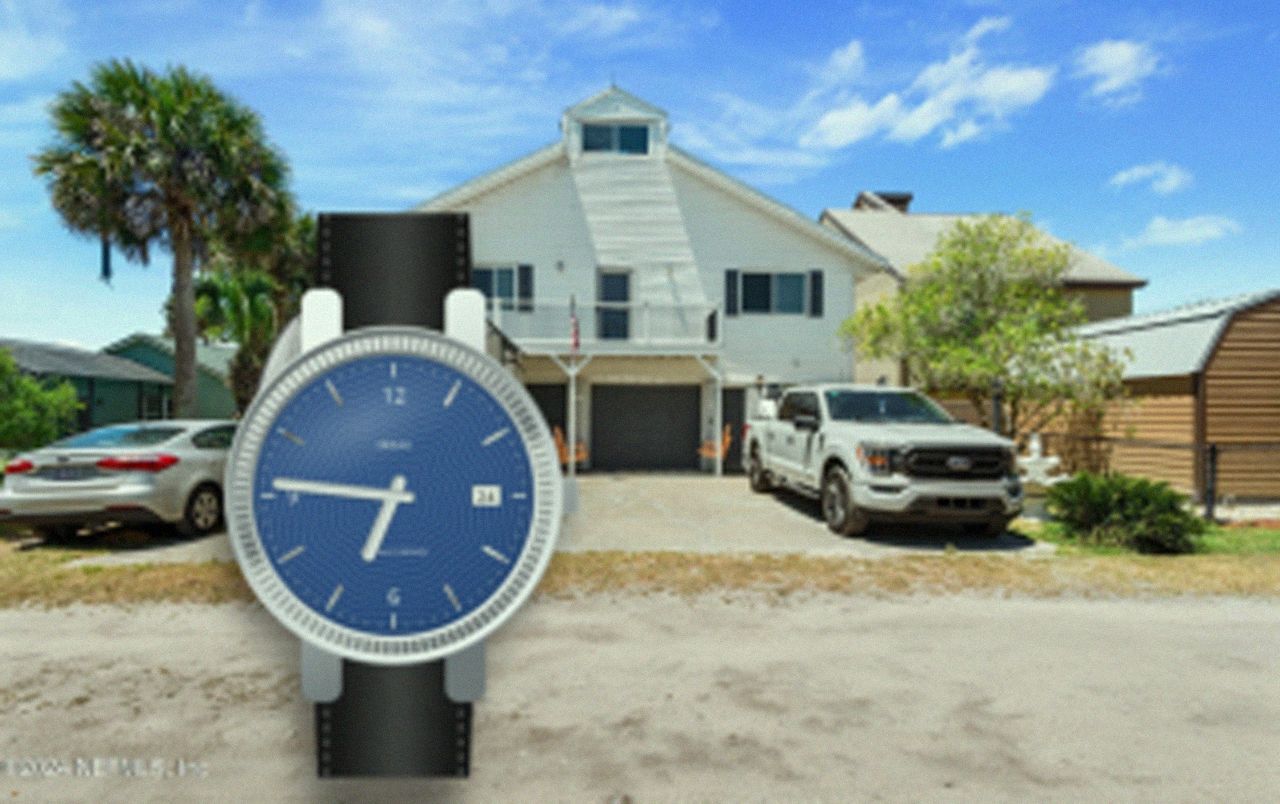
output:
6 h 46 min
